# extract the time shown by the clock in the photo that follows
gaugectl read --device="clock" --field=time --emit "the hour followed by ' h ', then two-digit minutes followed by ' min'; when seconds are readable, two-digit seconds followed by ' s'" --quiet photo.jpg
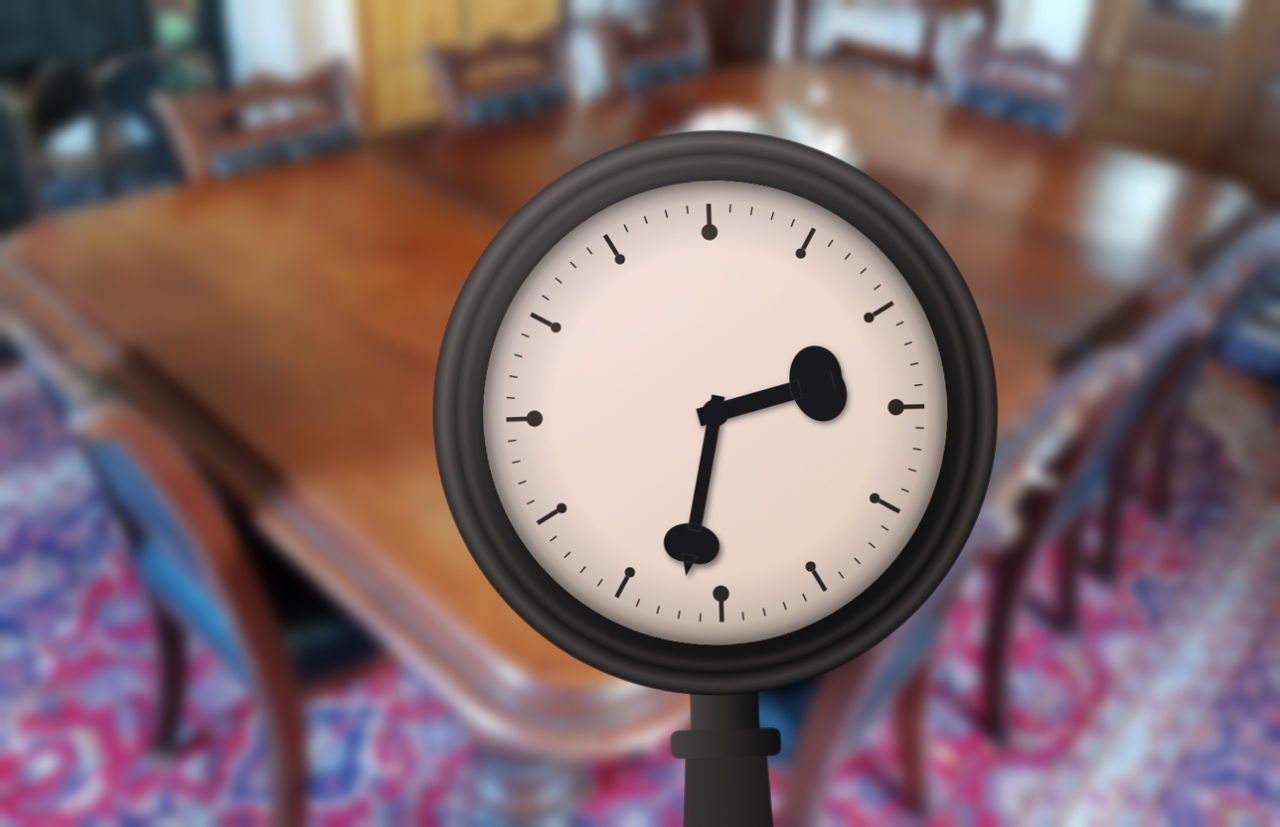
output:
2 h 32 min
